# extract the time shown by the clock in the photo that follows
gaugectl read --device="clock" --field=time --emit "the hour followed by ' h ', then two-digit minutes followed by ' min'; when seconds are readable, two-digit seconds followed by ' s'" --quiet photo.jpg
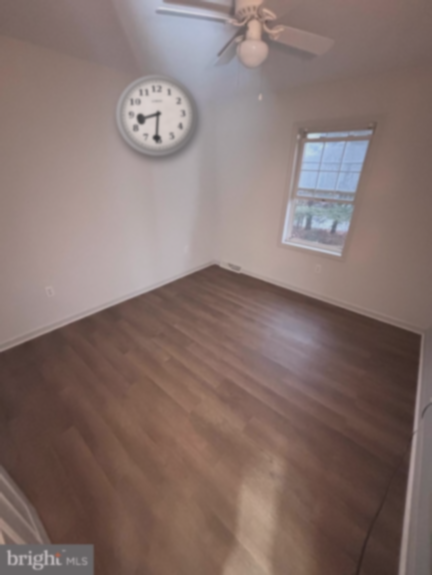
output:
8 h 31 min
